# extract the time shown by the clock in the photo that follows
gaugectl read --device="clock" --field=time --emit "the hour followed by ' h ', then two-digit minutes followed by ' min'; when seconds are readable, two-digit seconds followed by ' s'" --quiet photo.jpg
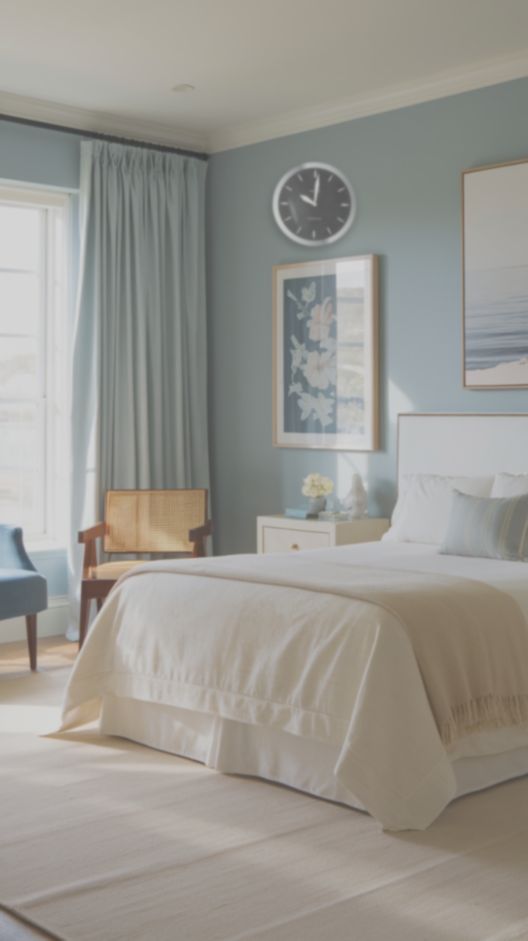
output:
10 h 01 min
